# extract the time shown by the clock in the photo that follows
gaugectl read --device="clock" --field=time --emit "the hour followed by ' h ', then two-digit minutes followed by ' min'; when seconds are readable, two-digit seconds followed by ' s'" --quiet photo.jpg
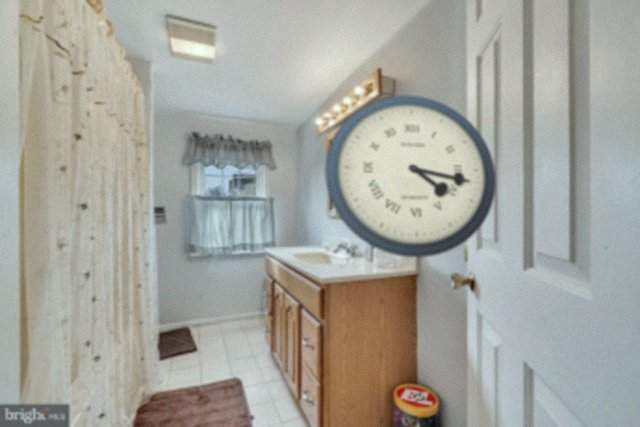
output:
4 h 17 min
